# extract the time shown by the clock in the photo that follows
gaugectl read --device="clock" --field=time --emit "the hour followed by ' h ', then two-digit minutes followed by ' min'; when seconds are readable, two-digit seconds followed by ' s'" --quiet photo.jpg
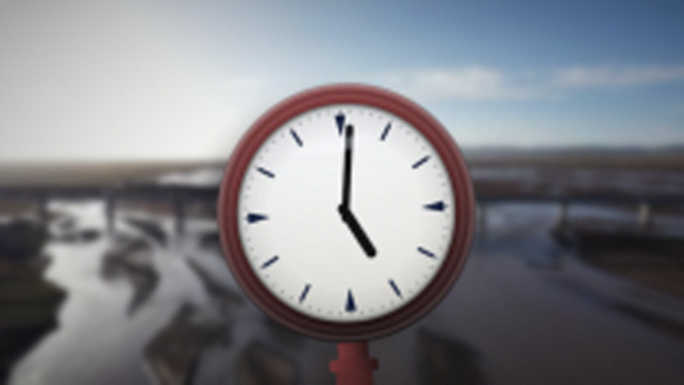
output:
5 h 01 min
